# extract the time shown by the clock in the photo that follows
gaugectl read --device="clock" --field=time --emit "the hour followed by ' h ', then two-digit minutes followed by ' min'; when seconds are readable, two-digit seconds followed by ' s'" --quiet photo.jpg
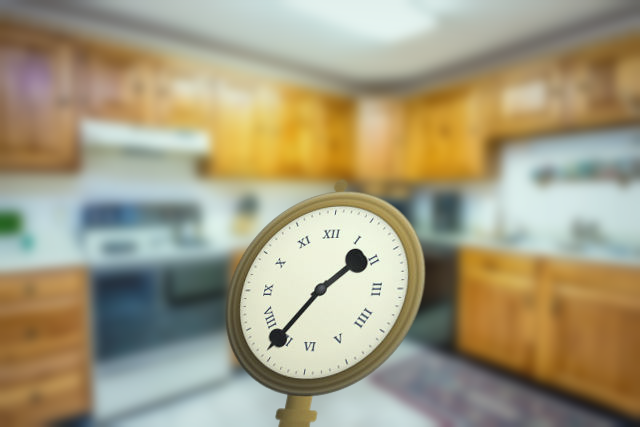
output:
1 h 36 min
